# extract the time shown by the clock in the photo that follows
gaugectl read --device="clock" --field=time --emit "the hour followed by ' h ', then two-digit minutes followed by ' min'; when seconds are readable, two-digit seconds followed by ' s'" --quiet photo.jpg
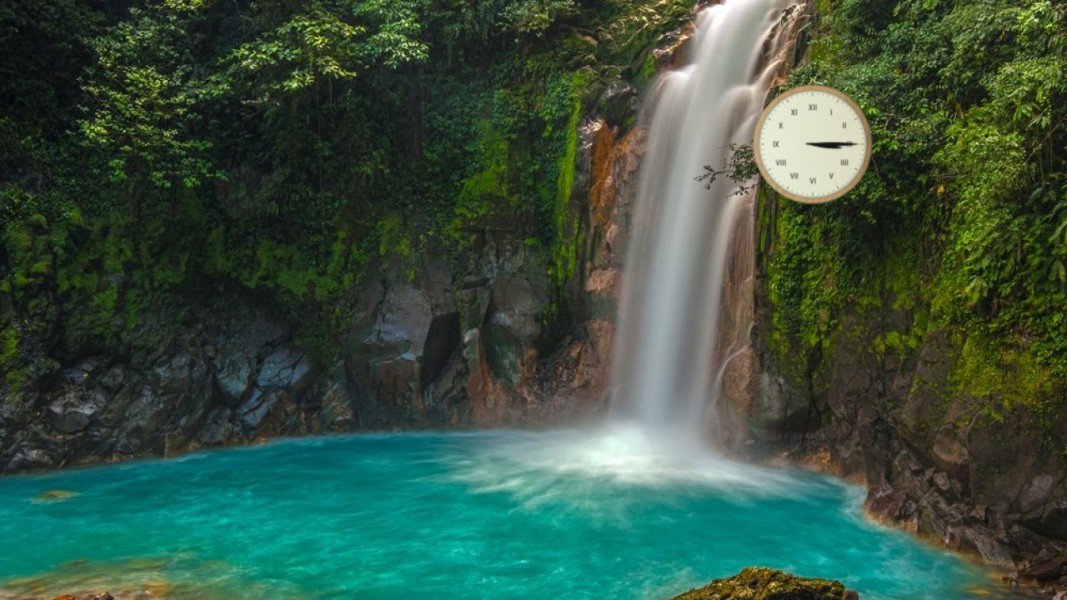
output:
3 h 15 min
